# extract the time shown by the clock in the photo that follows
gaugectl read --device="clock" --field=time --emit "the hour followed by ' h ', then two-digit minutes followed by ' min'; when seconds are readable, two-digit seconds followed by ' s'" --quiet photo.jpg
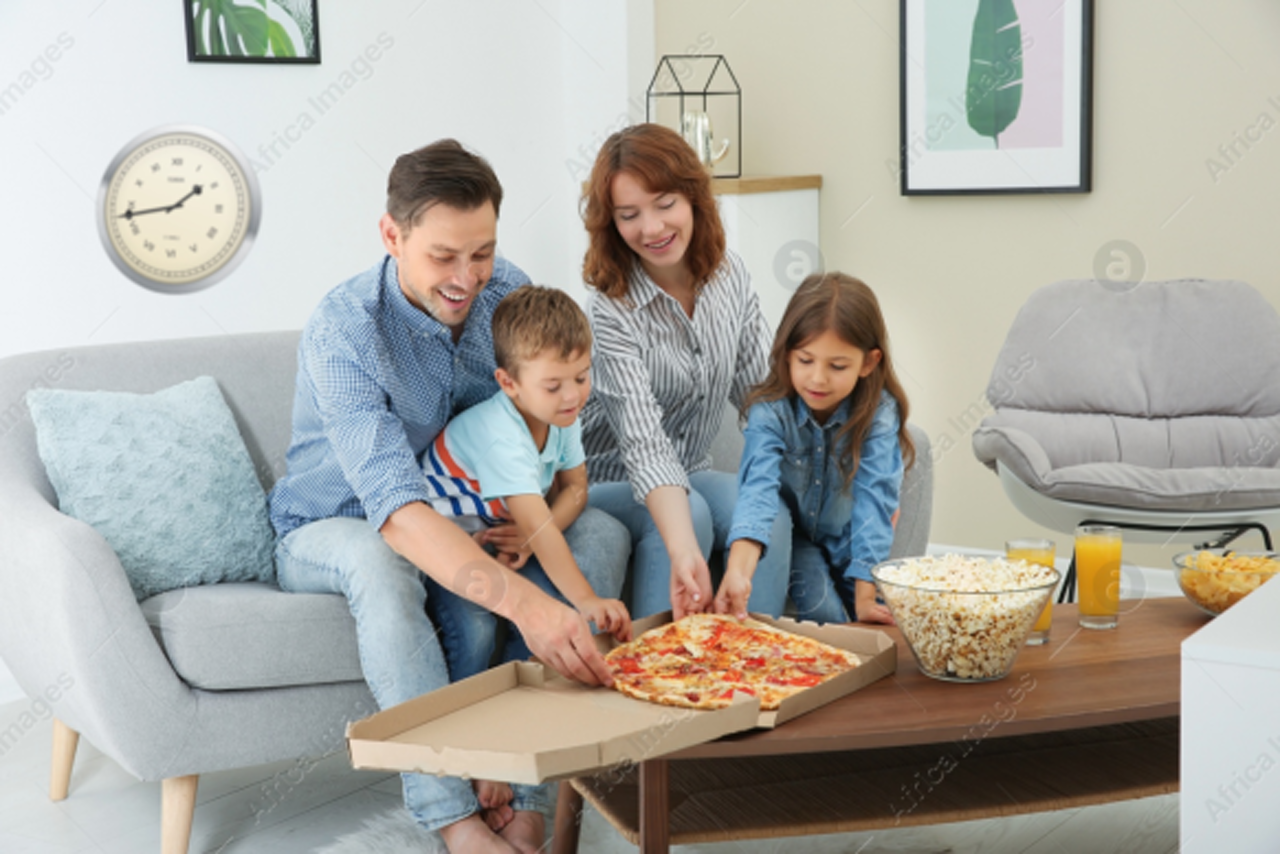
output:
1 h 43 min
